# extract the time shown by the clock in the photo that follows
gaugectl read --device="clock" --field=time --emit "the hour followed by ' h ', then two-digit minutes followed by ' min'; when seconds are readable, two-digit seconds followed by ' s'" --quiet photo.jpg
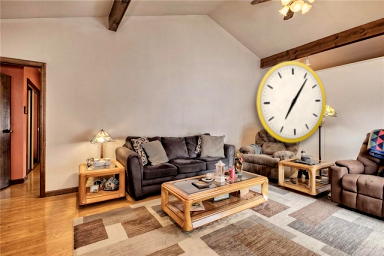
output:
7 h 06 min
